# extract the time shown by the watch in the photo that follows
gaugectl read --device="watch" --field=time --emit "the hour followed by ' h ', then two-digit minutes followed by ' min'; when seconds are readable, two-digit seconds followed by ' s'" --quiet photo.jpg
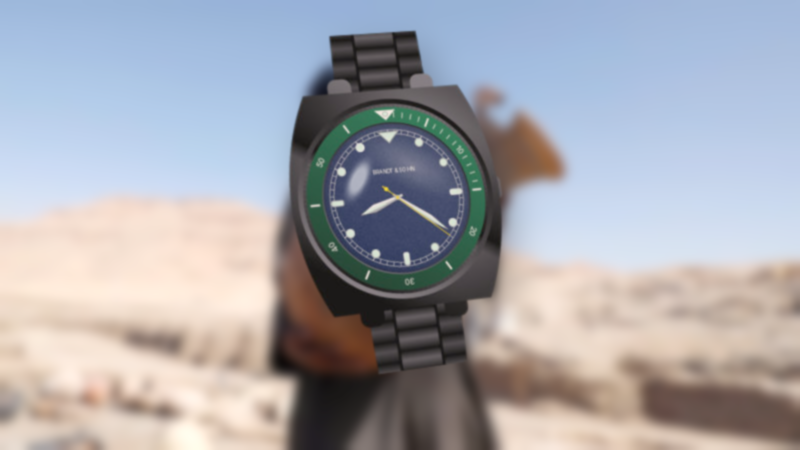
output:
8 h 21 min 22 s
